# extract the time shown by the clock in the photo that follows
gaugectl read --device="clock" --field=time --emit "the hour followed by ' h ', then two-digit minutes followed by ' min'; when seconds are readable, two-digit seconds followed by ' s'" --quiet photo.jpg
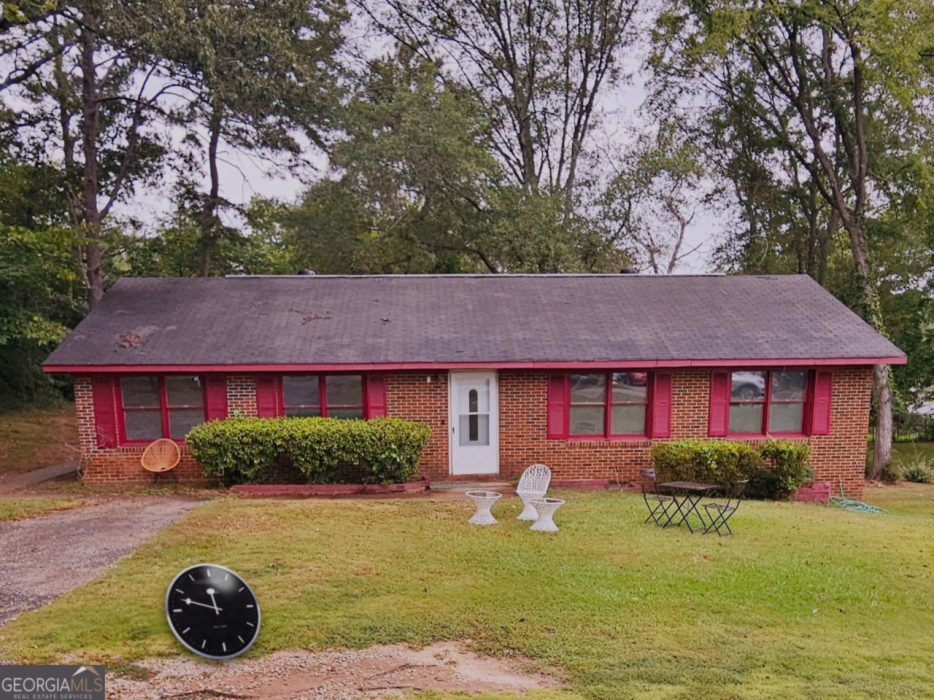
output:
11 h 48 min
